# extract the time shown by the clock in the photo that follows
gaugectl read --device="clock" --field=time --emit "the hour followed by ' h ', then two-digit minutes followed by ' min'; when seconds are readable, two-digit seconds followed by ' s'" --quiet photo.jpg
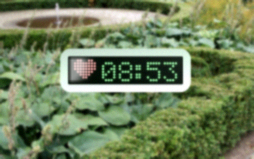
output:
8 h 53 min
